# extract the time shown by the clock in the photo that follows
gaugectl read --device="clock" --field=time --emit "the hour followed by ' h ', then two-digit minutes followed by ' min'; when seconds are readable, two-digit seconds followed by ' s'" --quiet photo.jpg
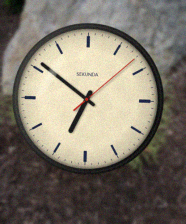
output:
6 h 51 min 08 s
